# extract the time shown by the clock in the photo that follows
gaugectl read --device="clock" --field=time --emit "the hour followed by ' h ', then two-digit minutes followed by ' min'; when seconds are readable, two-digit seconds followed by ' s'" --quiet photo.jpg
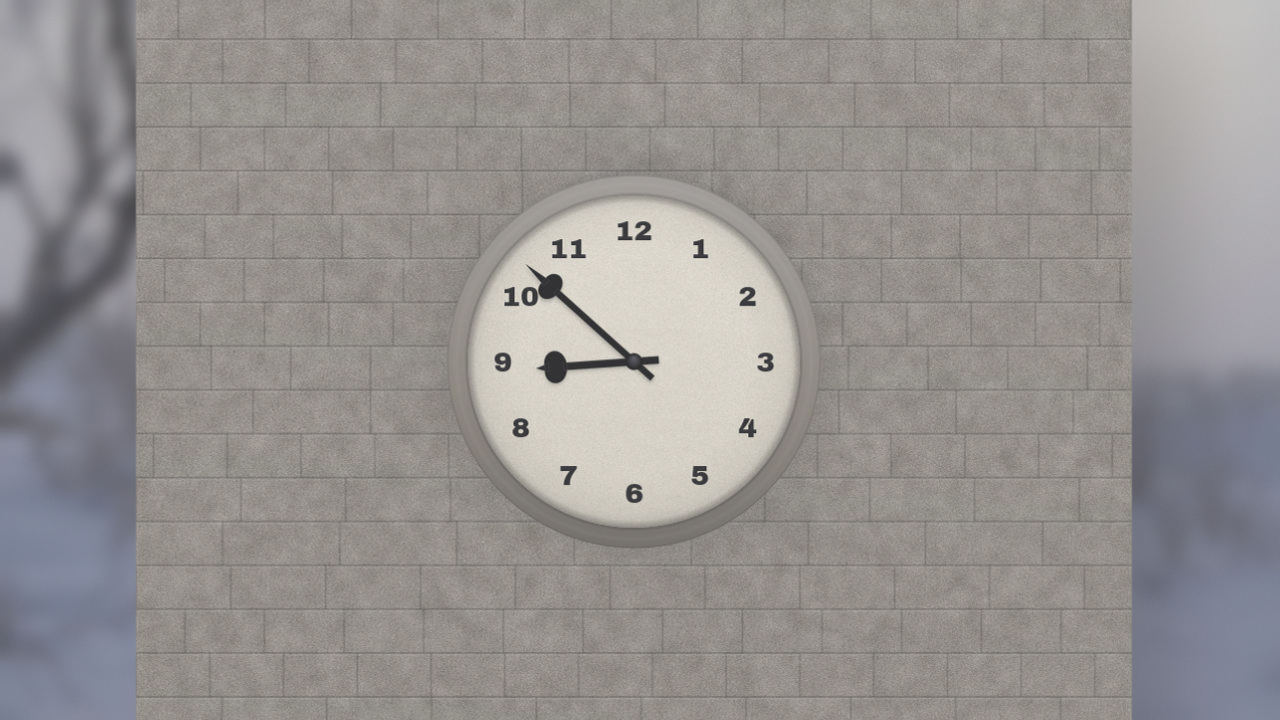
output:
8 h 52 min
